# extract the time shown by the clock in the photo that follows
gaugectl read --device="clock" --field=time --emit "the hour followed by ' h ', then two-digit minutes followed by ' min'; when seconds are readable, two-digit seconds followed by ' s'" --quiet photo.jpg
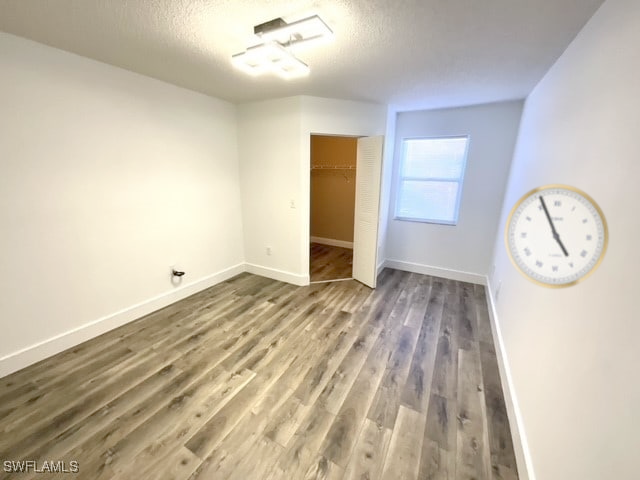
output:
4 h 56 min
